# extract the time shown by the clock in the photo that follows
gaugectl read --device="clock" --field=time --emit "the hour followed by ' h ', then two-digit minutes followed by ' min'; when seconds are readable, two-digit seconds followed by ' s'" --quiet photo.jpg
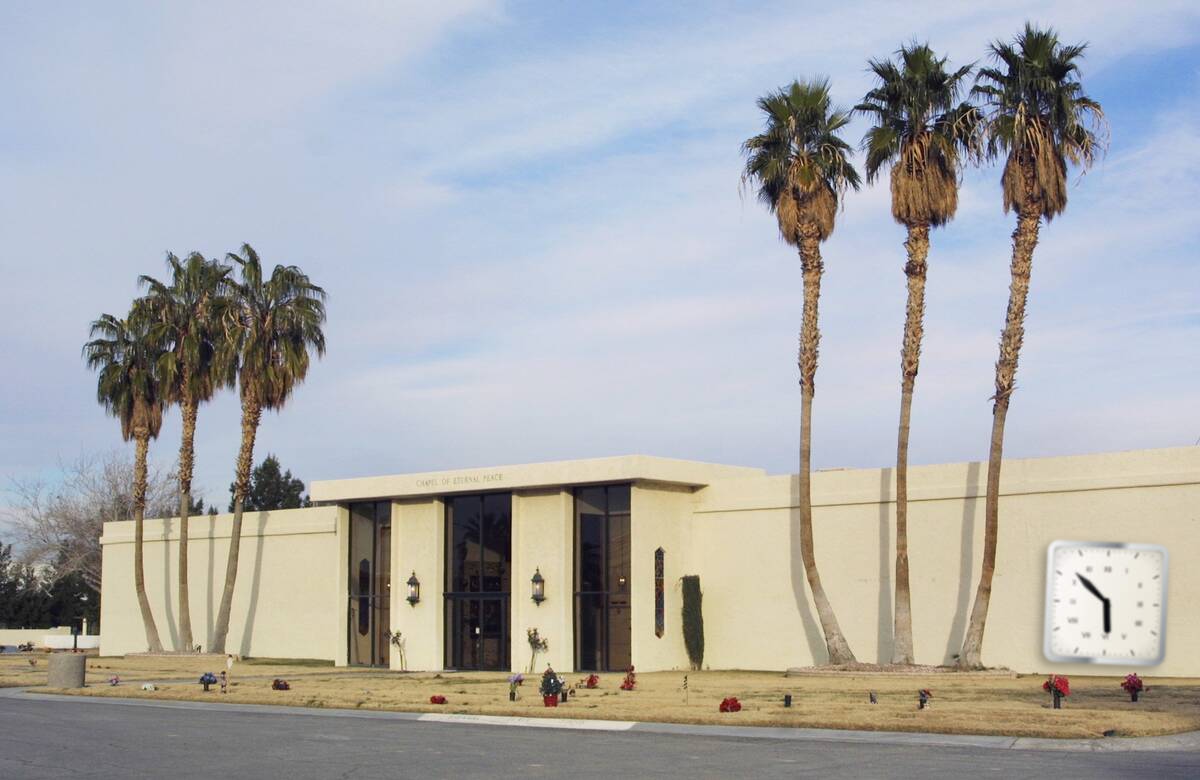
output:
5 h 52 min
